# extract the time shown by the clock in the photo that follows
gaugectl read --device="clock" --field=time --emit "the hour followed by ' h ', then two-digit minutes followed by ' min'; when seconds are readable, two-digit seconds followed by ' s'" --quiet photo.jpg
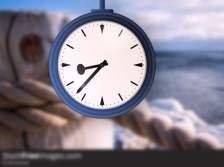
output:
8 h 37 min
